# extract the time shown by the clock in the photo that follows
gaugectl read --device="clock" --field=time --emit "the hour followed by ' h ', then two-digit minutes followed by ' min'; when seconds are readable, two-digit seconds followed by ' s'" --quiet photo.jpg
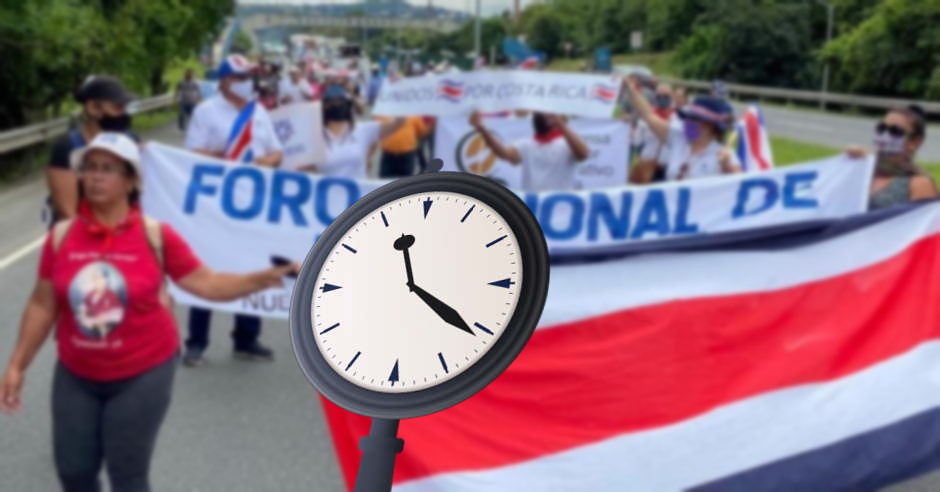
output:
11 h 21 min
